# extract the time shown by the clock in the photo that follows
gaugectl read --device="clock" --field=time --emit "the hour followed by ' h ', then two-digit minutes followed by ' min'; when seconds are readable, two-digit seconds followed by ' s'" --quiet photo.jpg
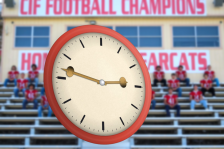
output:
2 h 47 min
